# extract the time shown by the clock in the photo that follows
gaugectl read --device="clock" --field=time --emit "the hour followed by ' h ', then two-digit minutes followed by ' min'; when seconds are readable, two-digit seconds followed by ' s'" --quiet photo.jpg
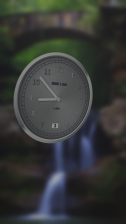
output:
8 h 52 min
